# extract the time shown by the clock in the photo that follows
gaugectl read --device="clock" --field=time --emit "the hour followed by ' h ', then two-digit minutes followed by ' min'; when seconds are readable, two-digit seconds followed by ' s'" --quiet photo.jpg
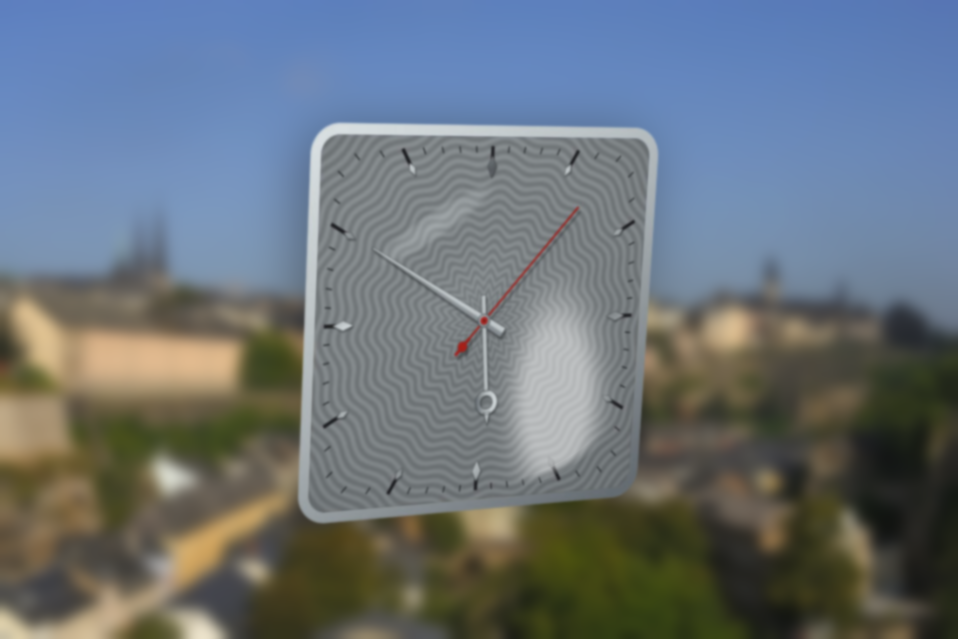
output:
5 h 50 min 07 s
